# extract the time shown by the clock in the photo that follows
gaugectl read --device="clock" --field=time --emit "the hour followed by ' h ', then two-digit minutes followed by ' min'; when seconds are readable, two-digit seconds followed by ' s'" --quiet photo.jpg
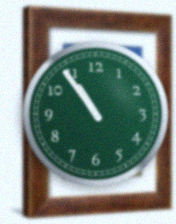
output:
10 h 54 min
